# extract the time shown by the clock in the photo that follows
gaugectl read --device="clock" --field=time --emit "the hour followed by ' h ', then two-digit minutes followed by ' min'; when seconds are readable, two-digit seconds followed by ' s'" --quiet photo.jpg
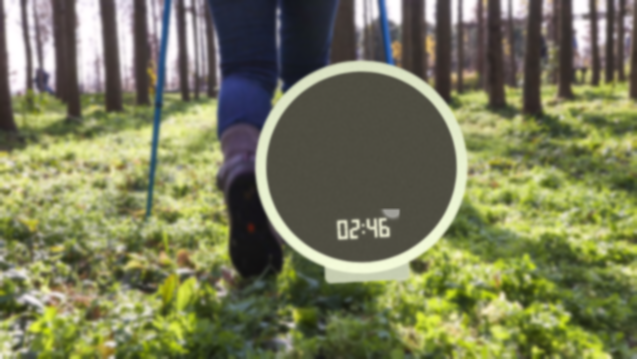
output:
2 h 46 min
